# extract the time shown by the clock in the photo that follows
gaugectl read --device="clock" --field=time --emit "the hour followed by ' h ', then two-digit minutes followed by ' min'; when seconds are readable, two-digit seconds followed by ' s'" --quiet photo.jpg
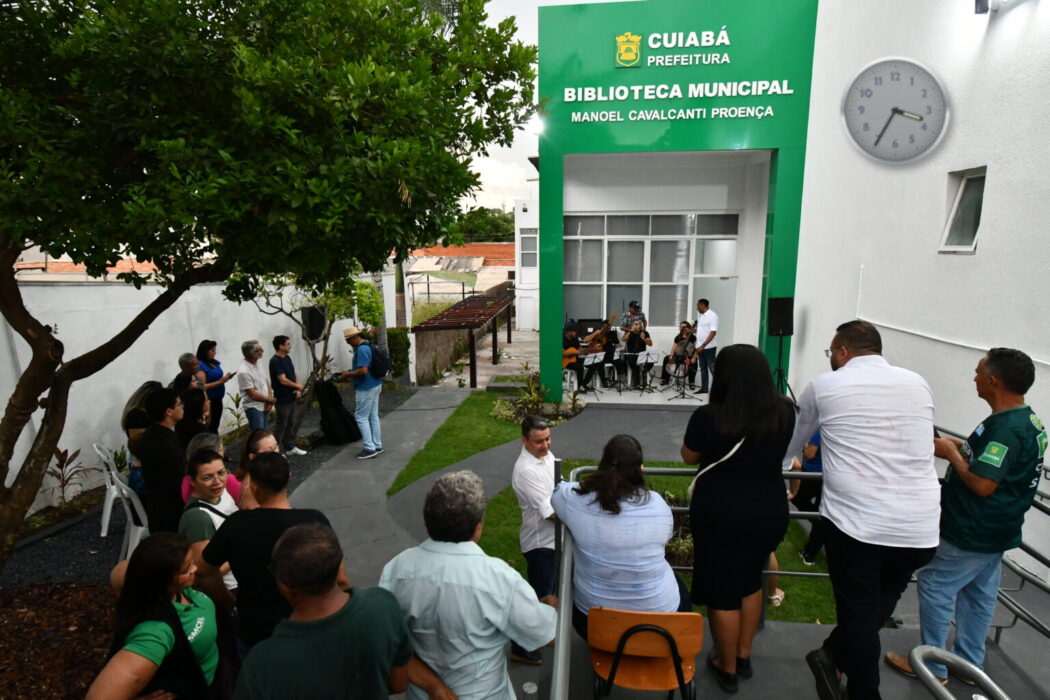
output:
3 h 35 min
